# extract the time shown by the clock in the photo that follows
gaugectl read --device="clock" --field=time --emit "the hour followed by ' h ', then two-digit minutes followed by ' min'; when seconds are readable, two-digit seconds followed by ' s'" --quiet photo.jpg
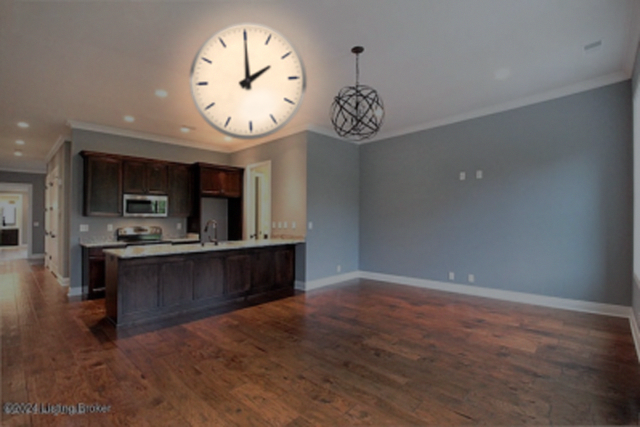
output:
2 h 00 min
